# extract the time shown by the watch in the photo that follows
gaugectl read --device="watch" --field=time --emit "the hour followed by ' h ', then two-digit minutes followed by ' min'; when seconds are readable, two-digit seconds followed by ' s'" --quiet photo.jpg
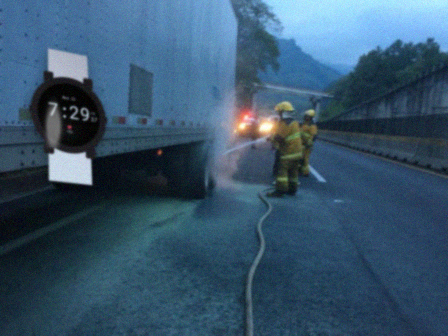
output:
7 h 29 min
